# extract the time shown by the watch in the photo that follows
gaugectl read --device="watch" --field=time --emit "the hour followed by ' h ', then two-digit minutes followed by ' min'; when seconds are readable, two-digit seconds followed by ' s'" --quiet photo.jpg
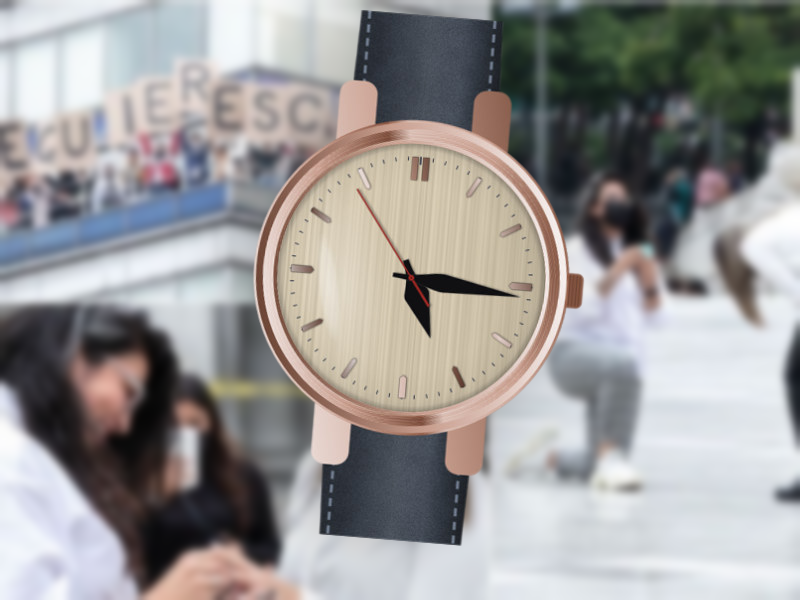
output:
5 h 15 min 54 s
